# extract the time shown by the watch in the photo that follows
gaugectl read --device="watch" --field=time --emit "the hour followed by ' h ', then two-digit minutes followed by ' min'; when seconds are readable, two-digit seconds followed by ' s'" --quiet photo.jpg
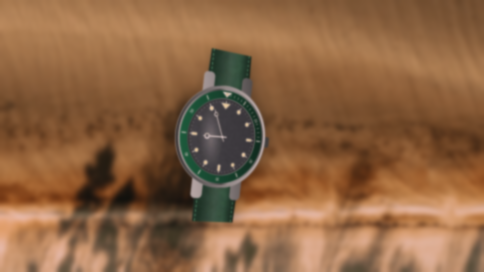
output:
8 h 56 min
